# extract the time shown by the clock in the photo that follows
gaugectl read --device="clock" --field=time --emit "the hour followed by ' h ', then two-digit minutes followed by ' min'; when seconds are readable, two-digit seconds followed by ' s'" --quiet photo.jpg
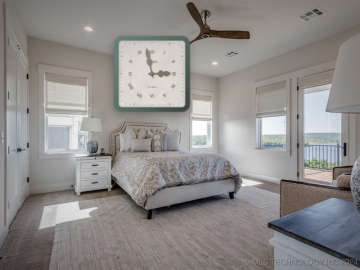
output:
2 h 58 min
